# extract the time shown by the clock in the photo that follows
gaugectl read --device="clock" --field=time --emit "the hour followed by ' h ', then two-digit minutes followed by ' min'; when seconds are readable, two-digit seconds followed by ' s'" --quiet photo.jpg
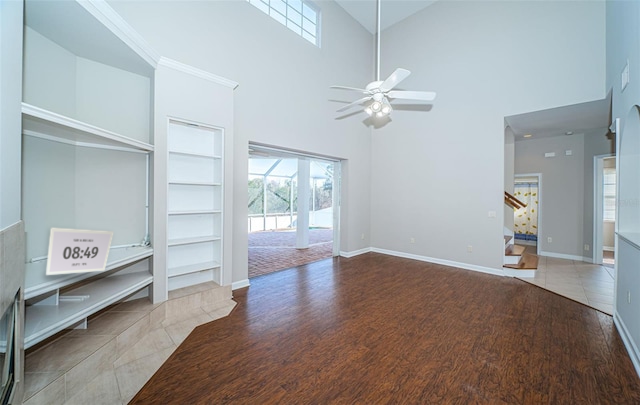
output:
8 h 49 min
